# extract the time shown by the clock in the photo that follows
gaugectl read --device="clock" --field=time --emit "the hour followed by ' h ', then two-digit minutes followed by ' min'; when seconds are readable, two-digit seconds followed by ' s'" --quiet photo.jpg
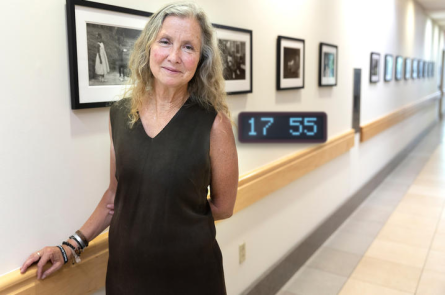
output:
17 h 55 min
